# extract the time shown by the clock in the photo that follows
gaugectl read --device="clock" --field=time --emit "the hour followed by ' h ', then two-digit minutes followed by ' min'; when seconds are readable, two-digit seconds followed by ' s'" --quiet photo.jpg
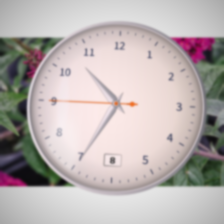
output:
10 h 34 min 45 s
